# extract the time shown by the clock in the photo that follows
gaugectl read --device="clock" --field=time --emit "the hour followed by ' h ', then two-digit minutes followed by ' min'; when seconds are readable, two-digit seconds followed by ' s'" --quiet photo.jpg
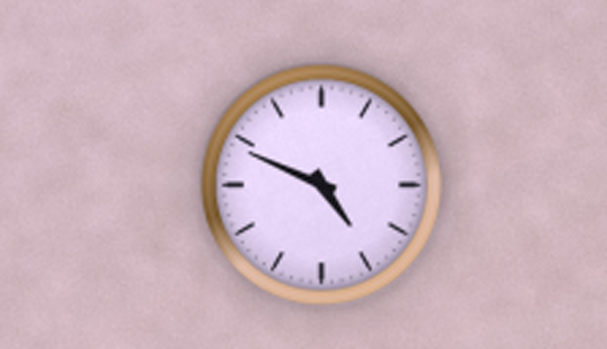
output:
4 h 49 min
